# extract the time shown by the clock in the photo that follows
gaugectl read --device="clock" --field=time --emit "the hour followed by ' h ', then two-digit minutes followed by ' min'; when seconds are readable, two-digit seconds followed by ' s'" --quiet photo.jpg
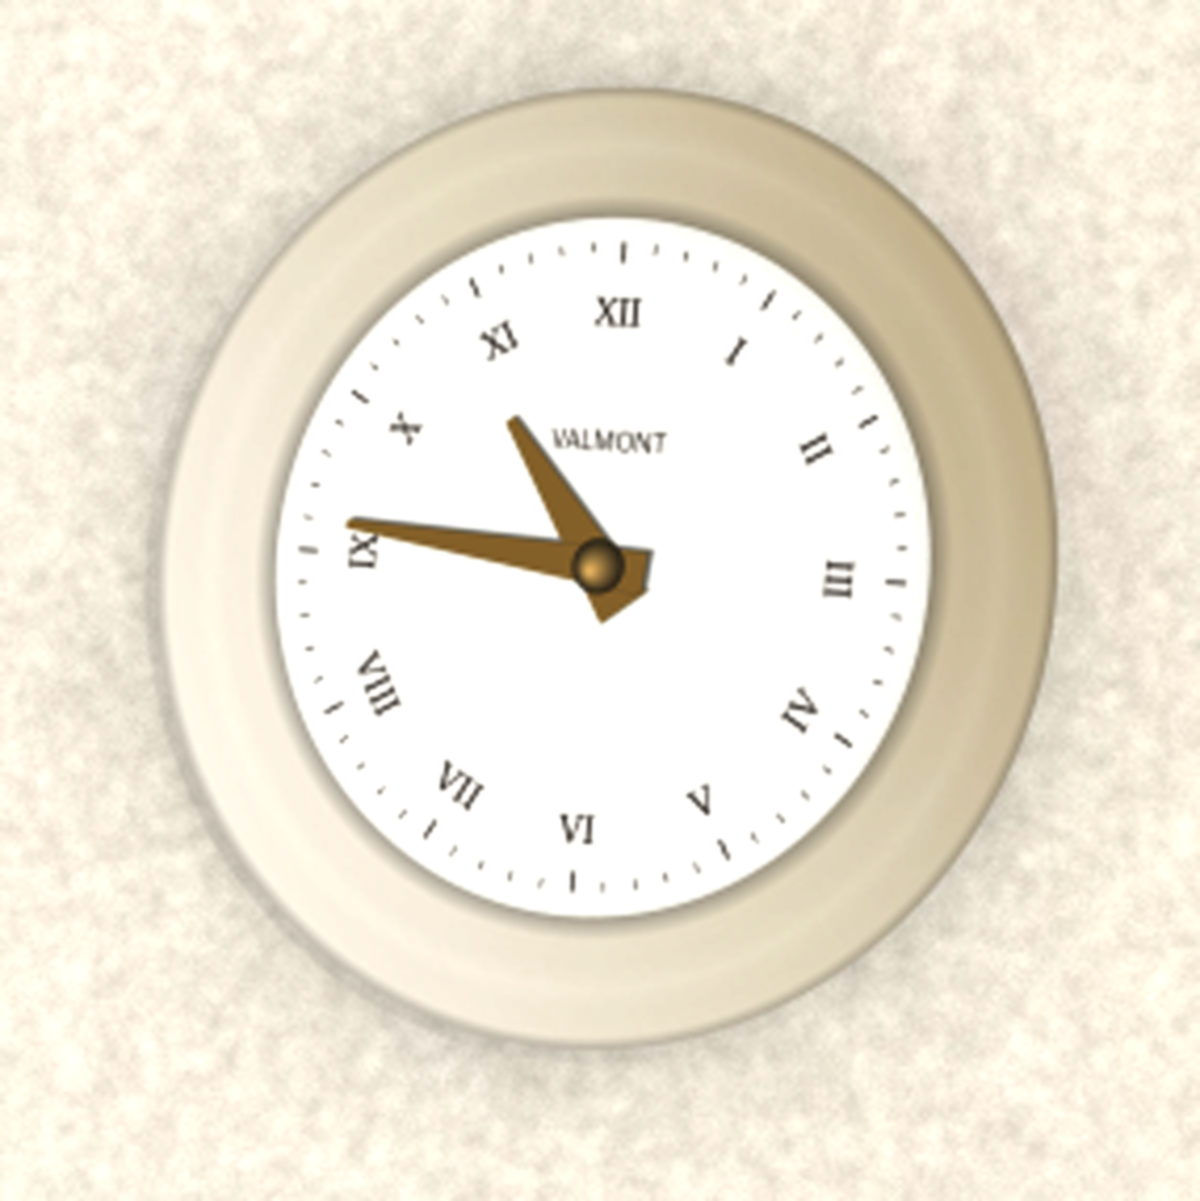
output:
10 h 46 min
